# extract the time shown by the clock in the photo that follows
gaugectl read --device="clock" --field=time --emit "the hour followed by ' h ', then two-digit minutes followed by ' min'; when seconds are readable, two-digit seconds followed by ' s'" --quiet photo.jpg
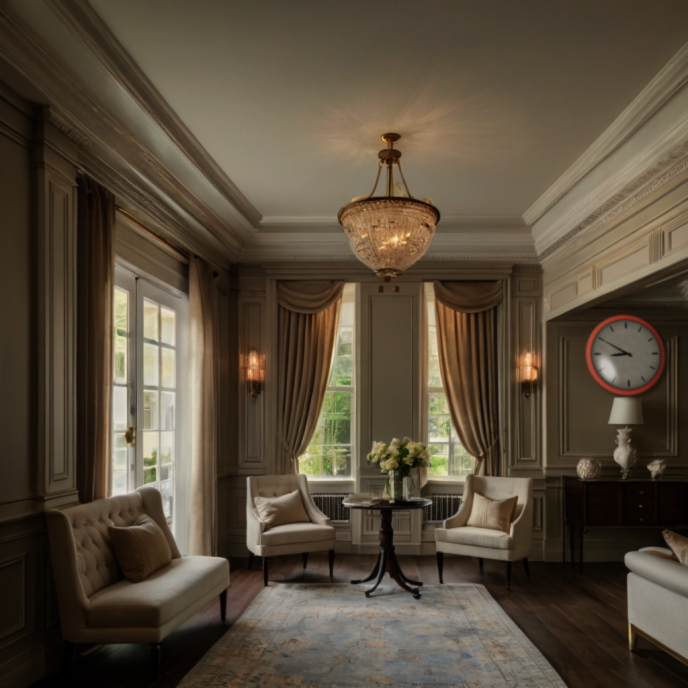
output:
8 h 50 min
